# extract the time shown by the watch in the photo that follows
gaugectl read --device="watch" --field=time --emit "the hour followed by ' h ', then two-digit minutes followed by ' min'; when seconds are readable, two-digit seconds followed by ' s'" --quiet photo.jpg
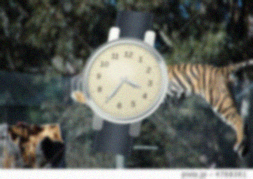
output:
3 h 35 min
